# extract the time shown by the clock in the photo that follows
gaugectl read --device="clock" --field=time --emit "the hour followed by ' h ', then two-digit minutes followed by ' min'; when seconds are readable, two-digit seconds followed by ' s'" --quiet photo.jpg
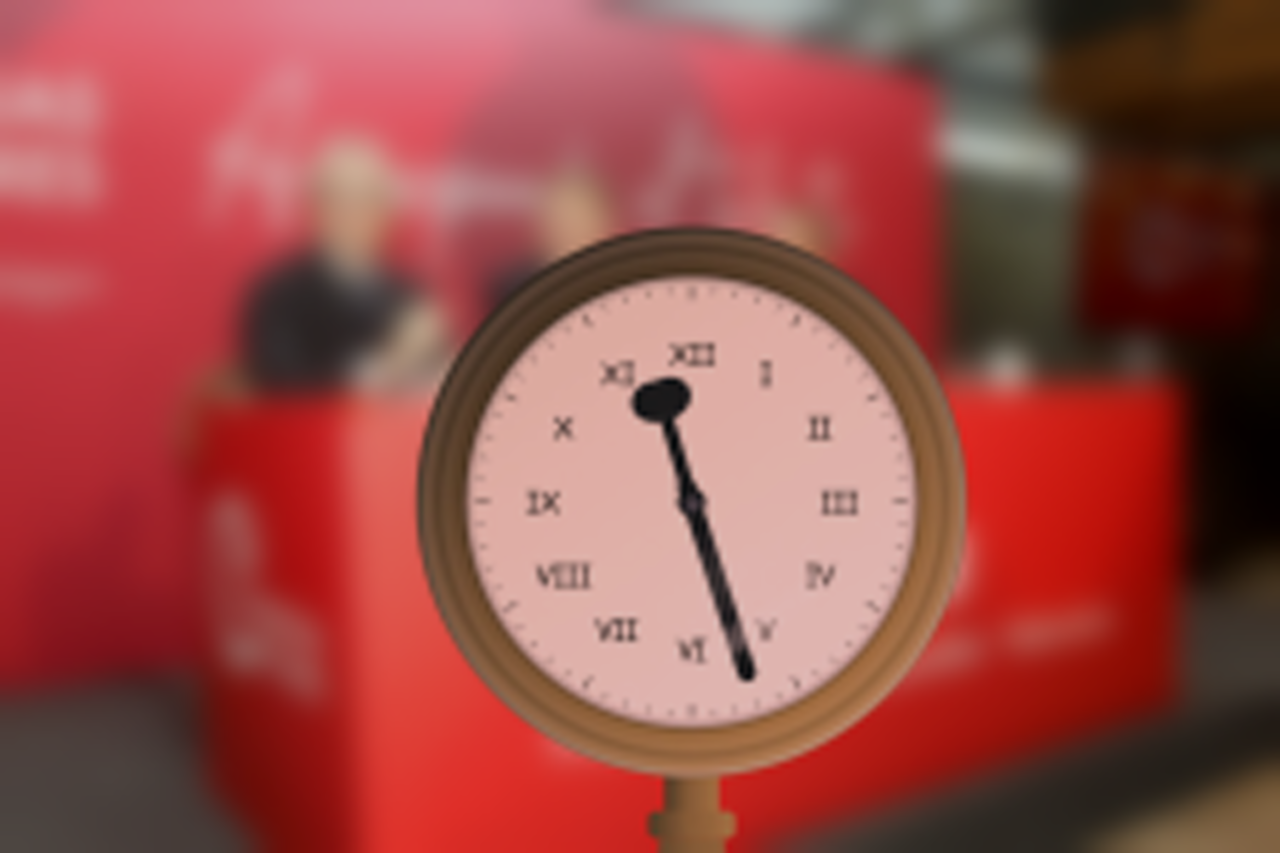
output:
11 h 27 min
